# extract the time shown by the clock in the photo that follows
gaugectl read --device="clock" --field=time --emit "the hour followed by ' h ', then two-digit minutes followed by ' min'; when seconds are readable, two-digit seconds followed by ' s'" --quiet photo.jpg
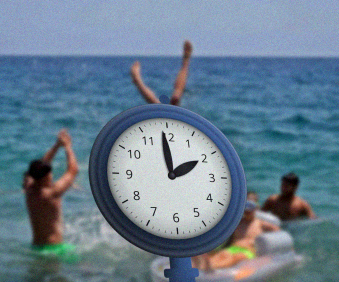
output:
1 h 59 min
